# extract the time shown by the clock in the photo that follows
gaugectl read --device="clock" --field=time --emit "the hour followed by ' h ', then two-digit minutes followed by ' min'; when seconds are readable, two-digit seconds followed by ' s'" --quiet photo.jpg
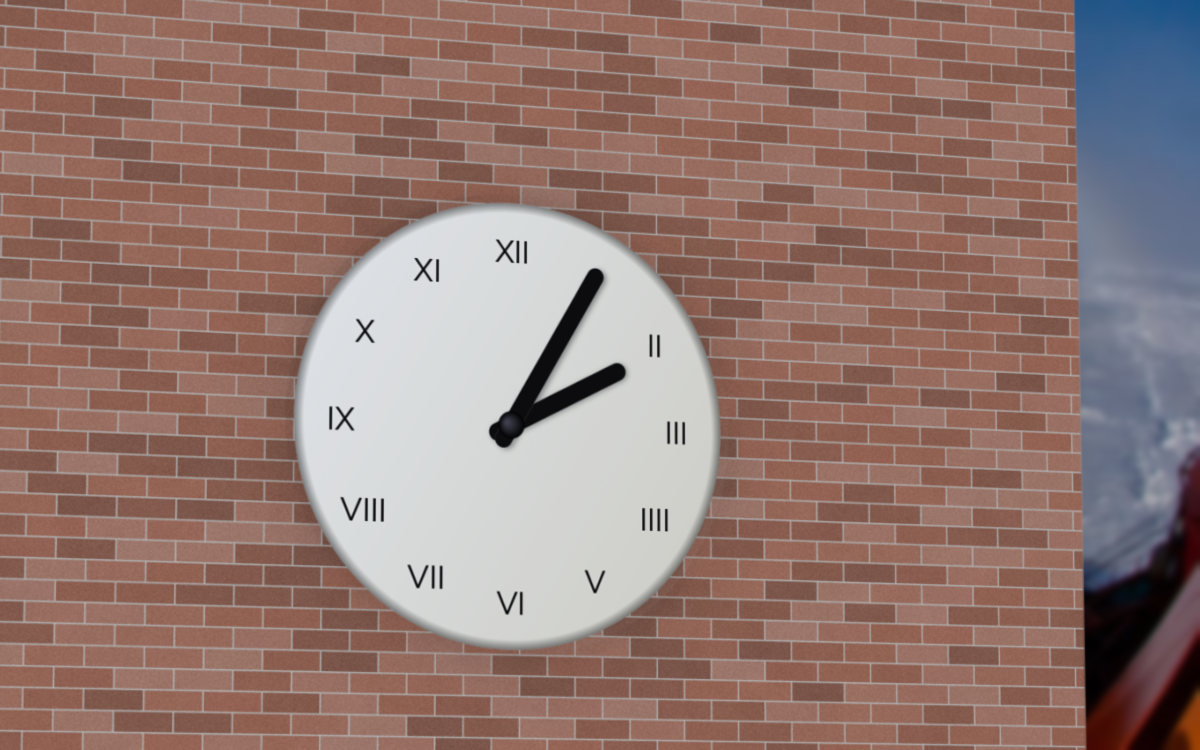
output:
2 h 05 min
